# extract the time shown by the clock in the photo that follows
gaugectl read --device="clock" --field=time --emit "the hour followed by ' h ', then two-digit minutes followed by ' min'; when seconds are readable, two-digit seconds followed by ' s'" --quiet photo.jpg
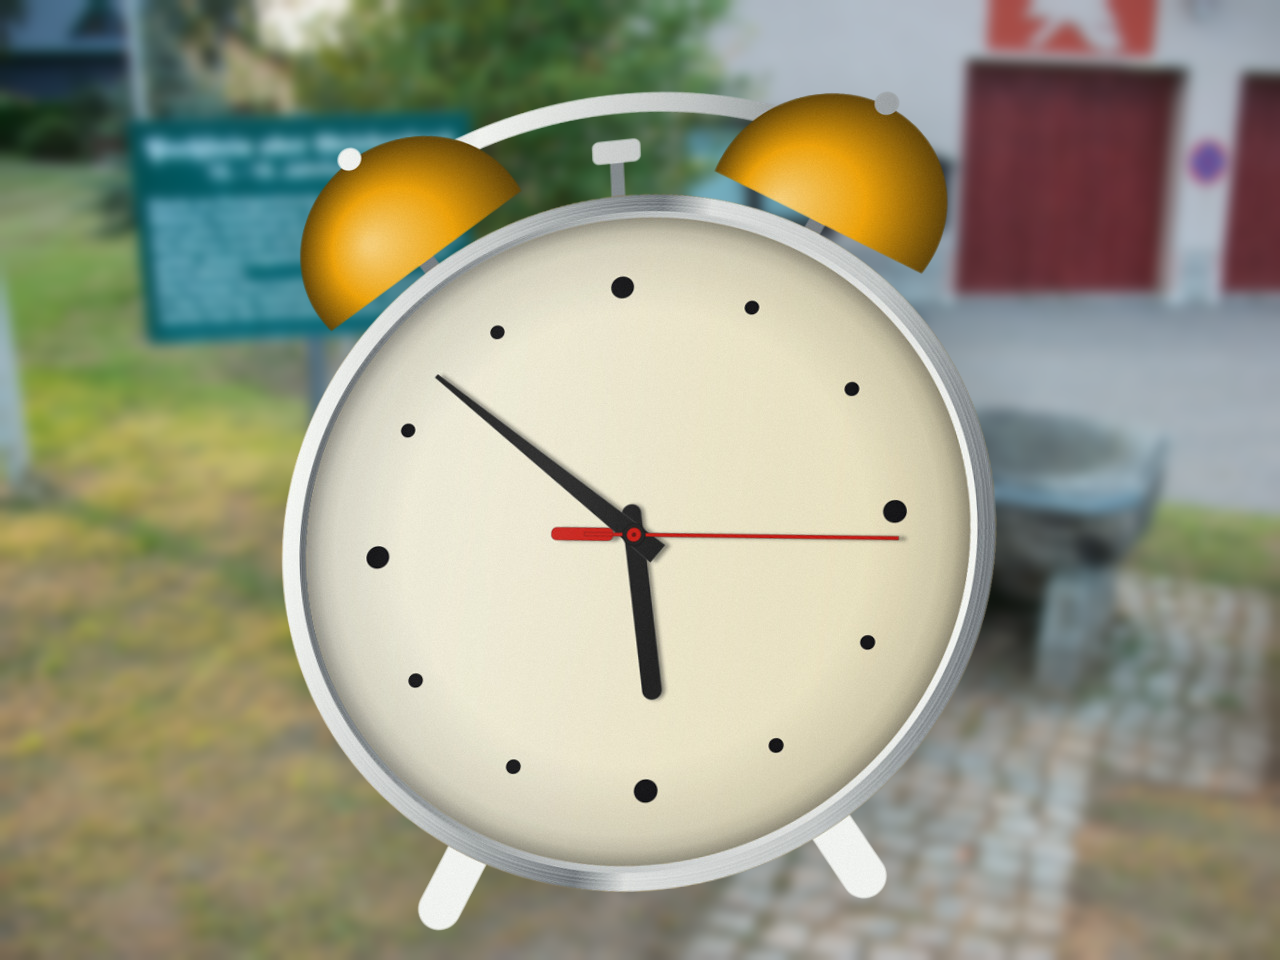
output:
5 h 52 min 16 s
